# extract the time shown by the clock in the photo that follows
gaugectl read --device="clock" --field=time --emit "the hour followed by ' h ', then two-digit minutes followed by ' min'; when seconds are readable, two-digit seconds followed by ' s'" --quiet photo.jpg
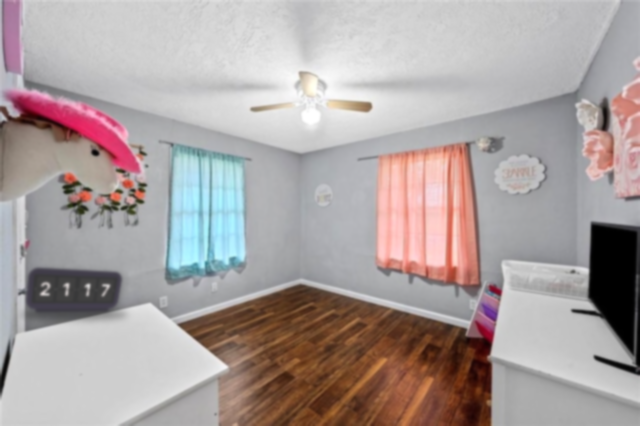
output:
21 h 17 min
